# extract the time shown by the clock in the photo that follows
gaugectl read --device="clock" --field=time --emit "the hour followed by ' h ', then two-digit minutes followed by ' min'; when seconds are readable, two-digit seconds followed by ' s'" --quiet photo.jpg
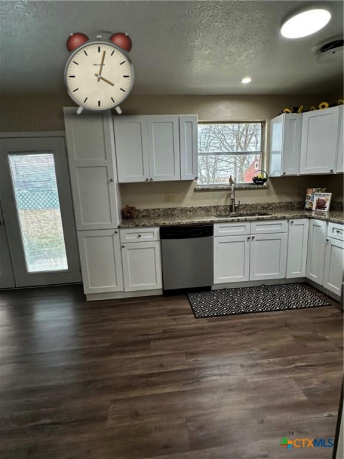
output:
4 h 02 min
